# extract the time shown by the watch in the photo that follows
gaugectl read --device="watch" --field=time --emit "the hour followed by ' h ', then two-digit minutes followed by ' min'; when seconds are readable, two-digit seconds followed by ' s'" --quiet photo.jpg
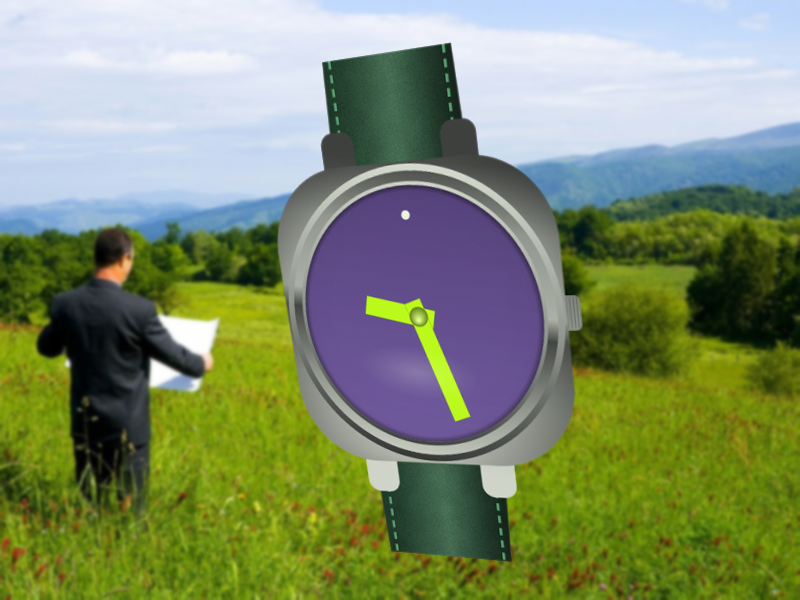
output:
9 h 27 min
